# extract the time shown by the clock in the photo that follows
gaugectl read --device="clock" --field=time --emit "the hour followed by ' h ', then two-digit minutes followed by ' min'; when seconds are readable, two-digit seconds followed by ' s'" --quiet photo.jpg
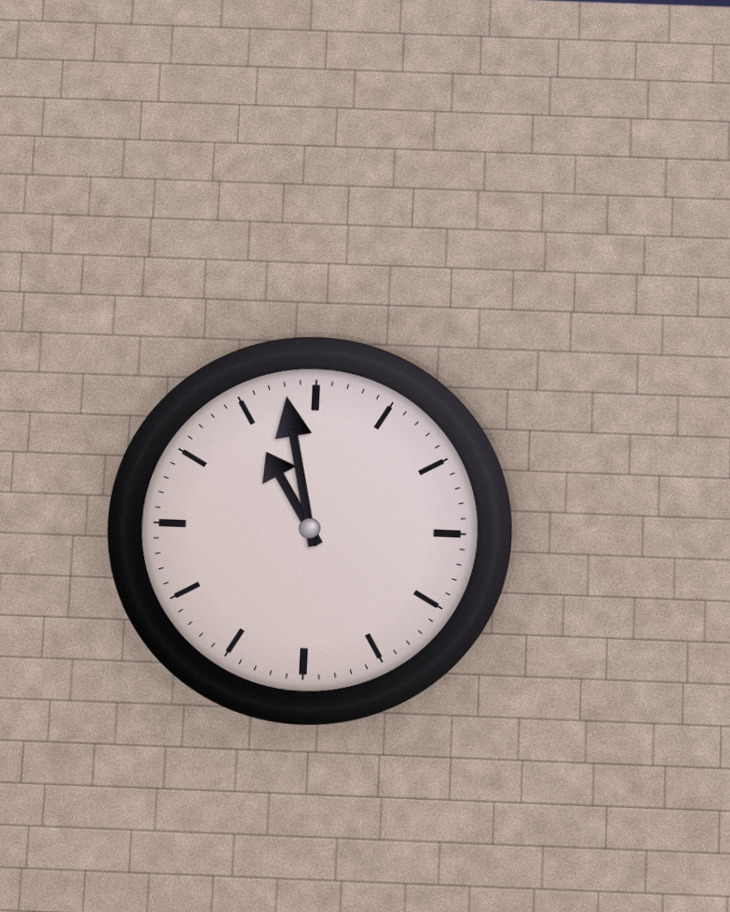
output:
10 h 58 min
